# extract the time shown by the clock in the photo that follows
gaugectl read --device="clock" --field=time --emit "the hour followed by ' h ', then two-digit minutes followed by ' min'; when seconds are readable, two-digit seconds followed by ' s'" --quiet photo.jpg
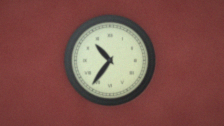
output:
10 h 36 min
